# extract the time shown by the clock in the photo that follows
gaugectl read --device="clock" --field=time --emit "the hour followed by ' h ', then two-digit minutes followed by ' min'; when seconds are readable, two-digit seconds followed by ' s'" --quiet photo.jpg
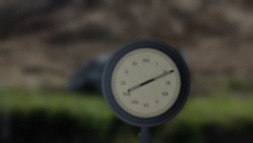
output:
8 h 11 min
